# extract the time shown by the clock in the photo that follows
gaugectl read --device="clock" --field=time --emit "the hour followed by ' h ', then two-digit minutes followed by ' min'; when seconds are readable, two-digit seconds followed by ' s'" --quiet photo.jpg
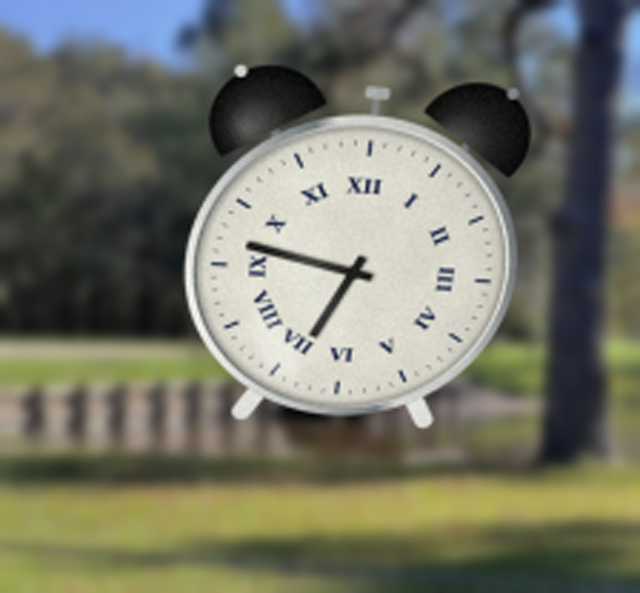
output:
6 h 47 min
